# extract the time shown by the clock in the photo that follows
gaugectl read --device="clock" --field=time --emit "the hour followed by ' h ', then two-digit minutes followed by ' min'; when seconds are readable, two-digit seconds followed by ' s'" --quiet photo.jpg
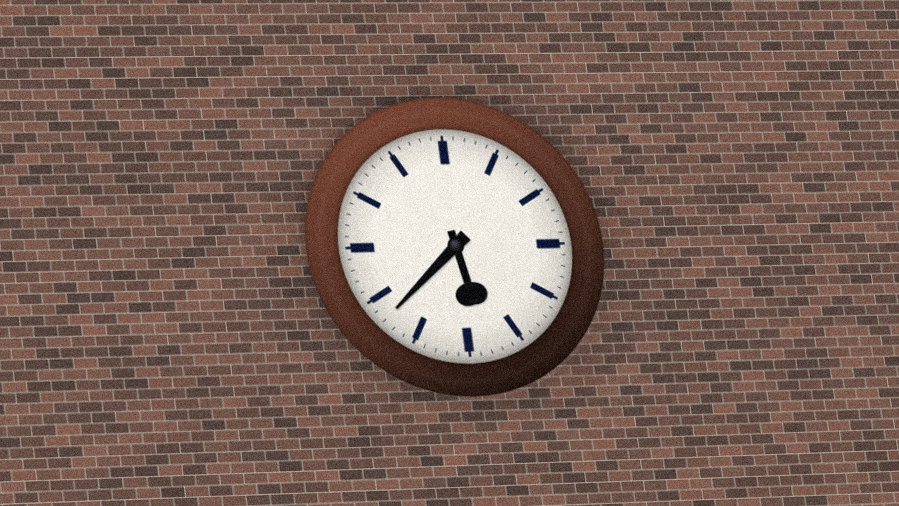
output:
5 h 38 min
